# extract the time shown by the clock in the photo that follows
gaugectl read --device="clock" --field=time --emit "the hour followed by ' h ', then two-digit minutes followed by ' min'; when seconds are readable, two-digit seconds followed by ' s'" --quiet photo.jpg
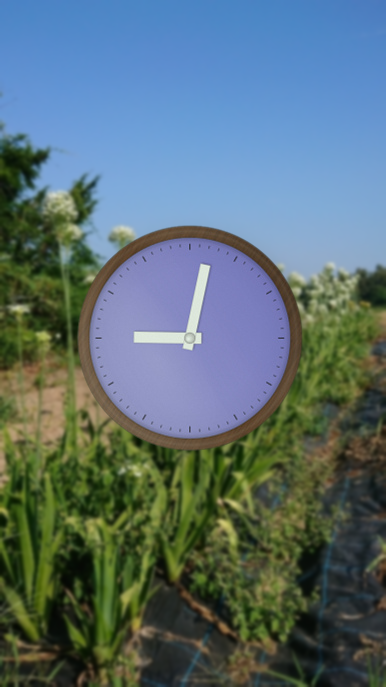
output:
9 h 02 min
